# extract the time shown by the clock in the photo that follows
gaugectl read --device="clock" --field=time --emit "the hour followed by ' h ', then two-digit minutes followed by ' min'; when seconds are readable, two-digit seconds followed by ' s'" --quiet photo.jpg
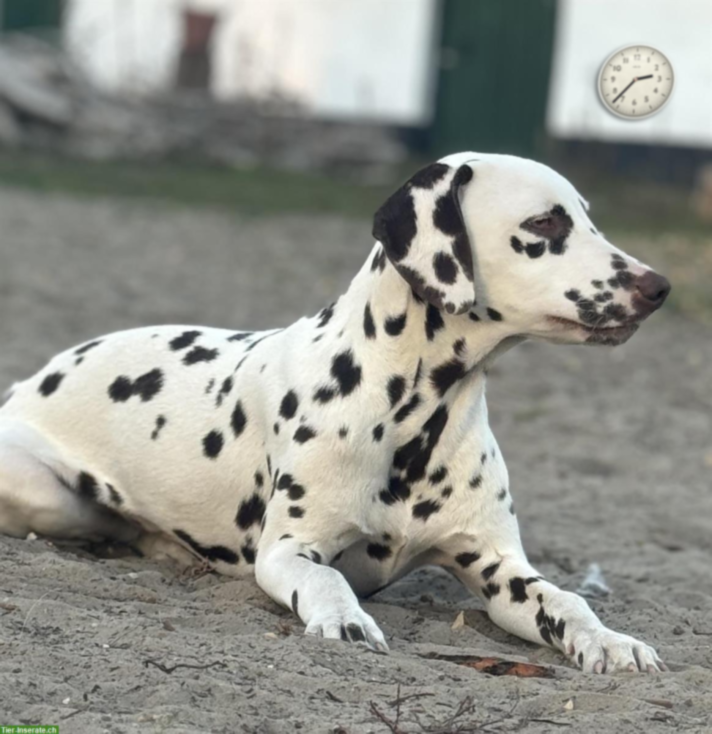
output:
2 h 37 min
